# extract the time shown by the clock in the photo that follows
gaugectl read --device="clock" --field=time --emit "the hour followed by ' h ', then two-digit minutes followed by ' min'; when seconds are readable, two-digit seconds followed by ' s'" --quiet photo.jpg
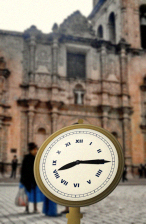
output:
8 h 15 min
